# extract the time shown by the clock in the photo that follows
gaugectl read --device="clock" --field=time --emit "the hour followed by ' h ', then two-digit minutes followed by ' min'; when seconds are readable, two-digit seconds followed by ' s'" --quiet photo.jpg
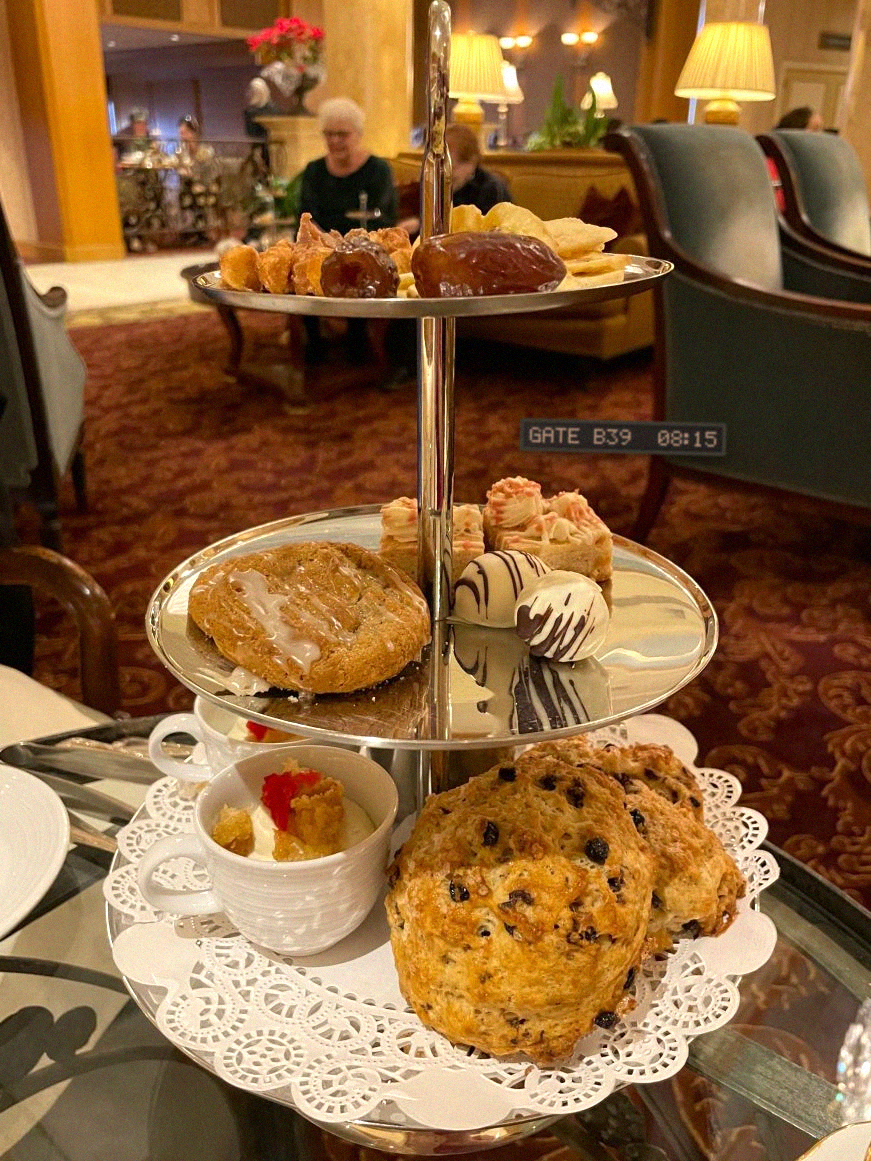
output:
8 h 15 min
